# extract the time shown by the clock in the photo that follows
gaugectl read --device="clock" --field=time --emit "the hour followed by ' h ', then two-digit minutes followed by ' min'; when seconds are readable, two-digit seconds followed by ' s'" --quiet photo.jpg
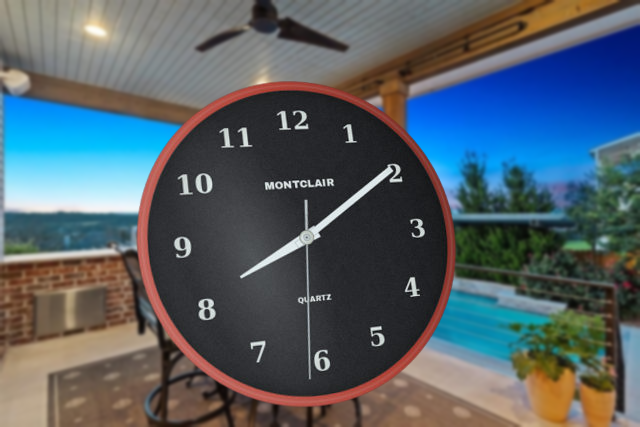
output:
8 h 09 min 31 s
